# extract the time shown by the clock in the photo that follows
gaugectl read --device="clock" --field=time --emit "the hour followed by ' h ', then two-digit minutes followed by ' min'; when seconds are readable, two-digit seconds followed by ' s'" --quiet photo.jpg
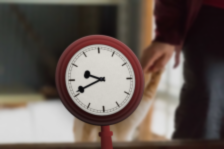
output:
9 h 41 min
